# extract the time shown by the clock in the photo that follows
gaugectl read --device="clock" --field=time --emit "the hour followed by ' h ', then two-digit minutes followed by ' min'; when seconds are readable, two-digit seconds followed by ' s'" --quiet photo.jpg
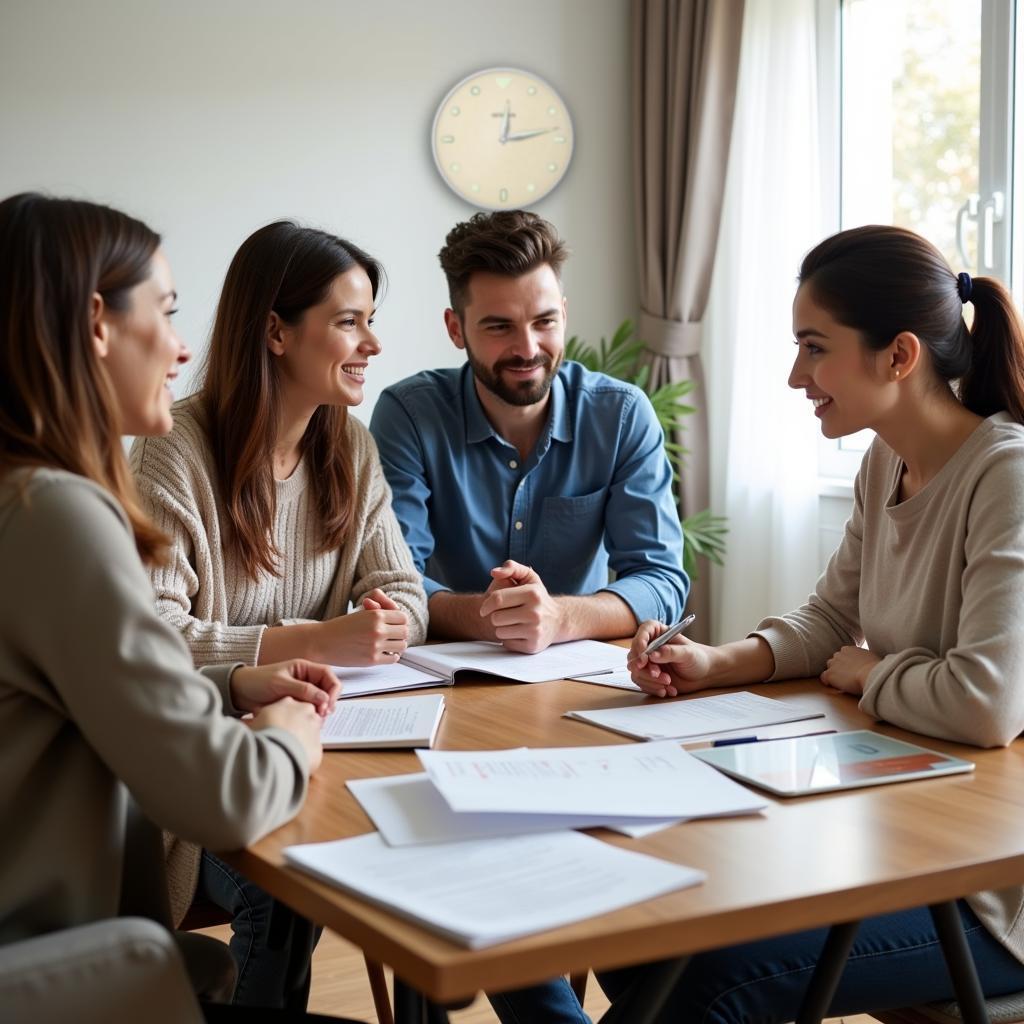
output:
12 h 13 min
